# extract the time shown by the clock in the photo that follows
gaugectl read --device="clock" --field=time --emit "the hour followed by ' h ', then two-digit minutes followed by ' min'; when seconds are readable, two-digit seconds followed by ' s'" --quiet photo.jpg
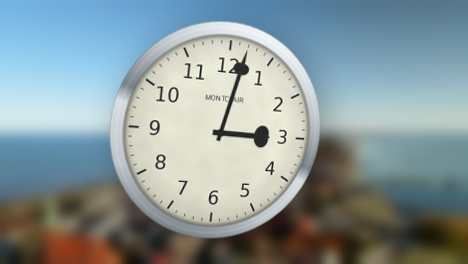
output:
3 h 02 min
